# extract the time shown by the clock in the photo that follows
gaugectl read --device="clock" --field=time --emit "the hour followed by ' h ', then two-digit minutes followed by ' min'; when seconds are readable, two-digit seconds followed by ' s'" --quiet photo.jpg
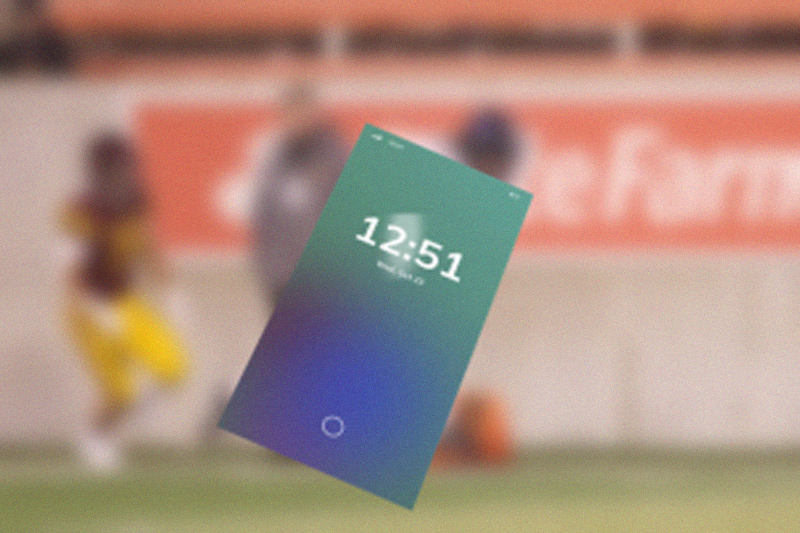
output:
12 h 51 min
